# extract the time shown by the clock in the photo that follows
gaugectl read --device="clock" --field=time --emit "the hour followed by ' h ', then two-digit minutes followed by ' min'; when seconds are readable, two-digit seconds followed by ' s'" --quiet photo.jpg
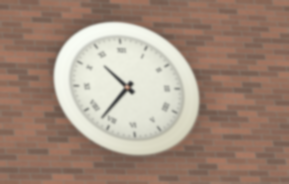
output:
10 h 37 min
